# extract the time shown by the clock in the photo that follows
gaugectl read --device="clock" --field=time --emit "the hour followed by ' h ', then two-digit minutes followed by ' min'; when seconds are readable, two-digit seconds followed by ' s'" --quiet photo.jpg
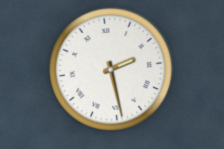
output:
2 h 29 min
